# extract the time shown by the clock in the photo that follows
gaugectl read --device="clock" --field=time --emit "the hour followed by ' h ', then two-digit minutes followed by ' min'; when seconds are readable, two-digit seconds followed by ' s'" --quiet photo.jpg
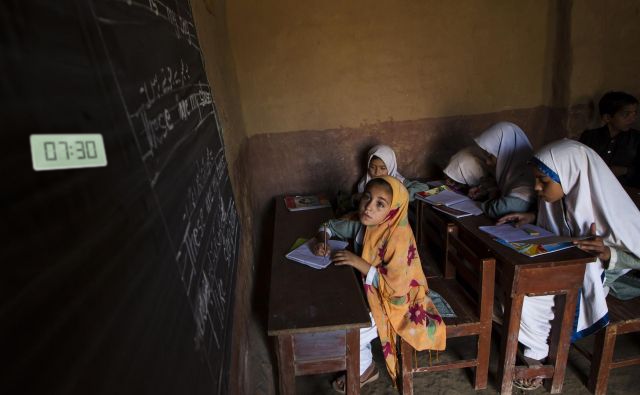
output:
7 h 30 min
